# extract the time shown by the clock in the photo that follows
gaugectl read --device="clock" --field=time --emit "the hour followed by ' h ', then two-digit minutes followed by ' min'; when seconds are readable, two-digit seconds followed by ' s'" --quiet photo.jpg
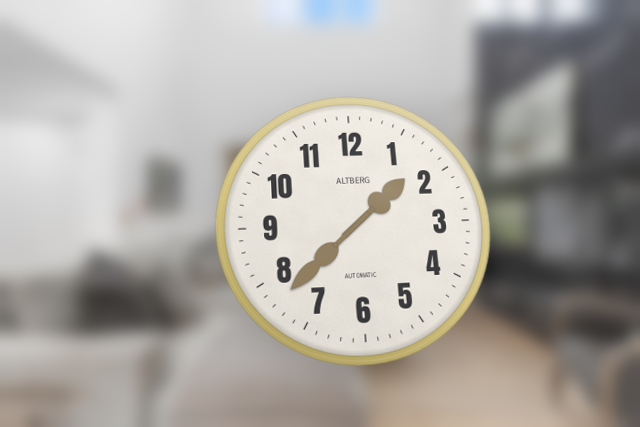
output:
1 h 38 min
